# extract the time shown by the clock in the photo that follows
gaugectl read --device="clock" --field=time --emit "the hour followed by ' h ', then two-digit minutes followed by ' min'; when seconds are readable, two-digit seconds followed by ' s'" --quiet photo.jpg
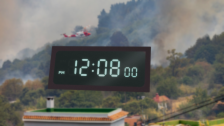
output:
12 h 08 min 00 s
